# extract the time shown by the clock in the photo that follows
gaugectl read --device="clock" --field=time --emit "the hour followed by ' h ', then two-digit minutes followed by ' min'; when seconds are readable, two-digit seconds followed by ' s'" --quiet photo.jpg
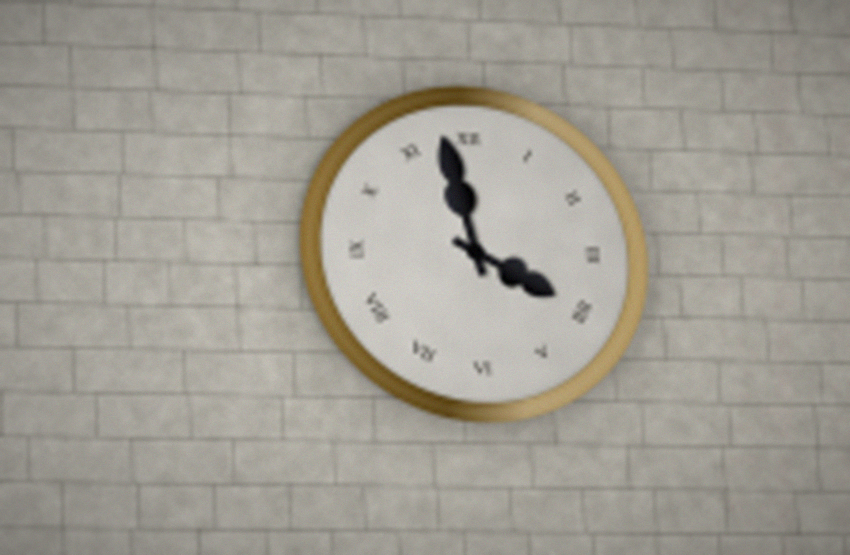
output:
3 h 58 min
